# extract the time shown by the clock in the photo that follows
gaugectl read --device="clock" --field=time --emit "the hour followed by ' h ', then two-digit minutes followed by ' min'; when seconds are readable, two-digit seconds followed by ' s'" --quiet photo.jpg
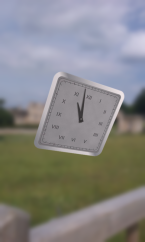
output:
10 h 58 min
